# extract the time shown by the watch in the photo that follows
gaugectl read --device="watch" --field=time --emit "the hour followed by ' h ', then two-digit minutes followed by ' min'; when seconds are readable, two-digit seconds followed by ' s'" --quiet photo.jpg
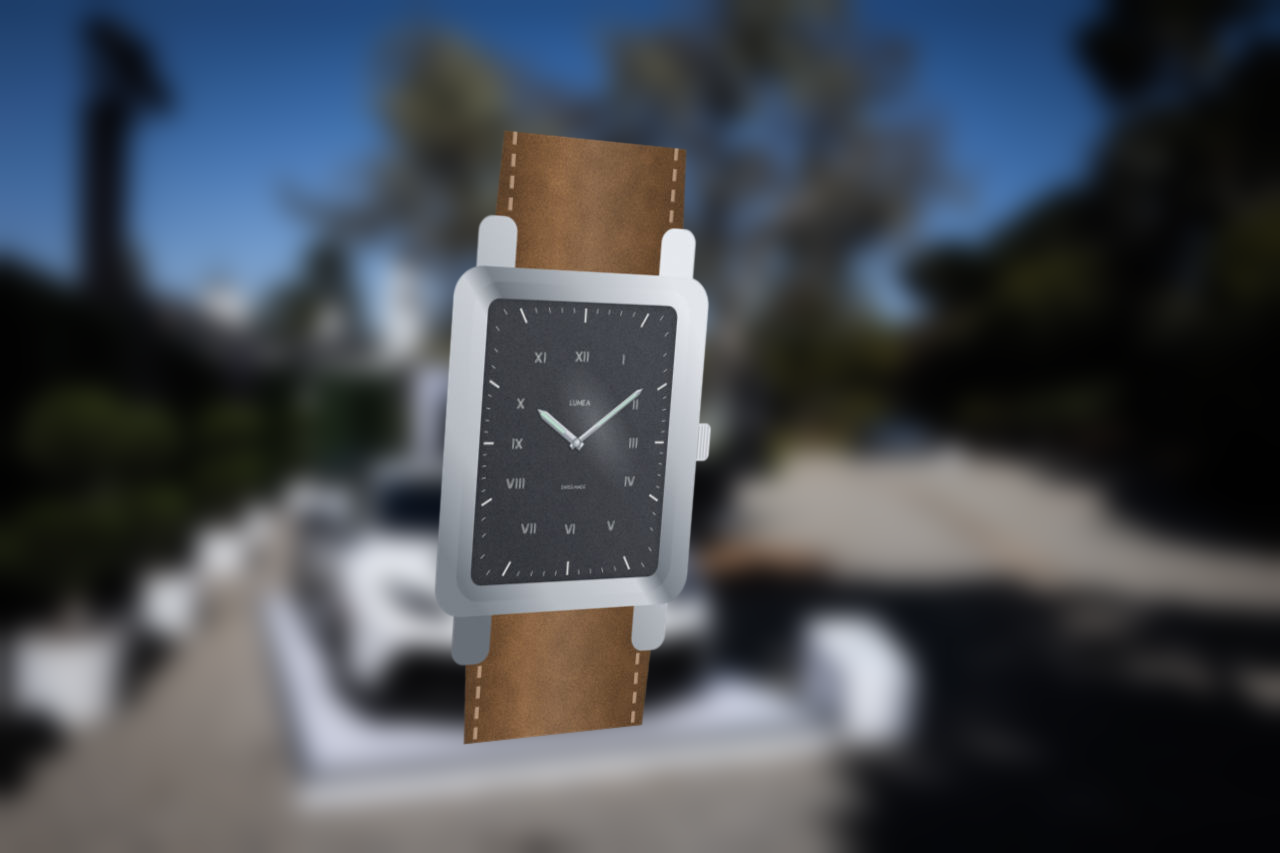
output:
10 h 09 min
